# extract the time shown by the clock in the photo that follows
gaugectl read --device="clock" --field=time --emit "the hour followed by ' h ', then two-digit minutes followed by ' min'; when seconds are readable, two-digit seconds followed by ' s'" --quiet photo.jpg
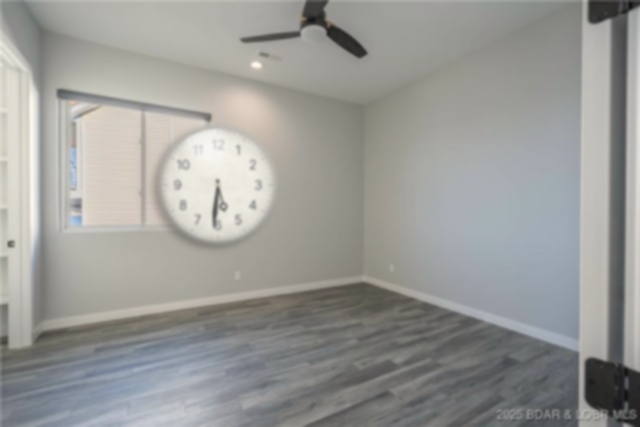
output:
5 h 31 min
